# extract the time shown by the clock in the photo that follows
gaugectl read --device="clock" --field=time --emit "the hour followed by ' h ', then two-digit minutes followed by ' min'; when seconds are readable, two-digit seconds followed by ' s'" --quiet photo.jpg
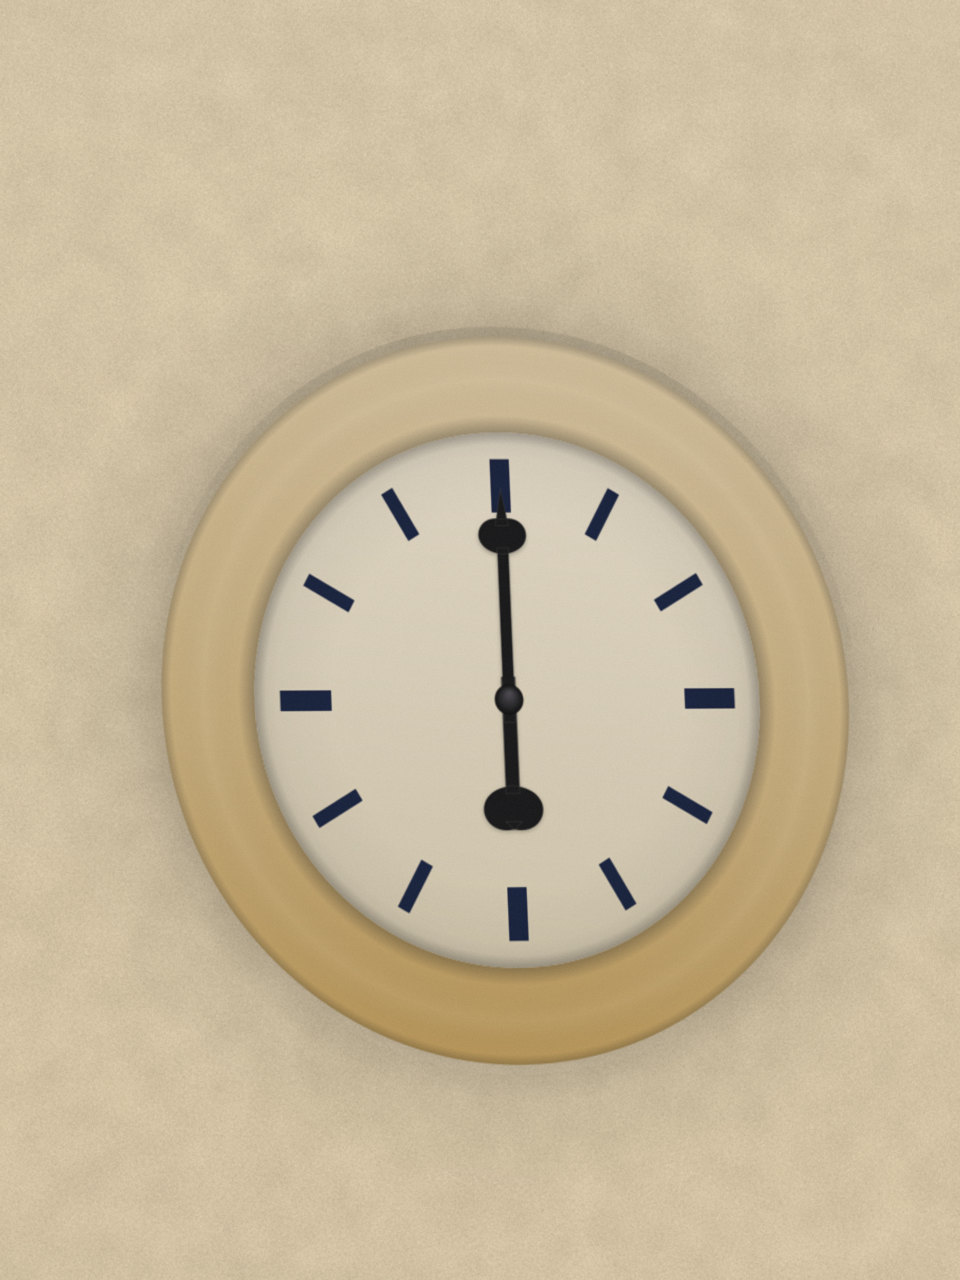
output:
6 h 00 min
